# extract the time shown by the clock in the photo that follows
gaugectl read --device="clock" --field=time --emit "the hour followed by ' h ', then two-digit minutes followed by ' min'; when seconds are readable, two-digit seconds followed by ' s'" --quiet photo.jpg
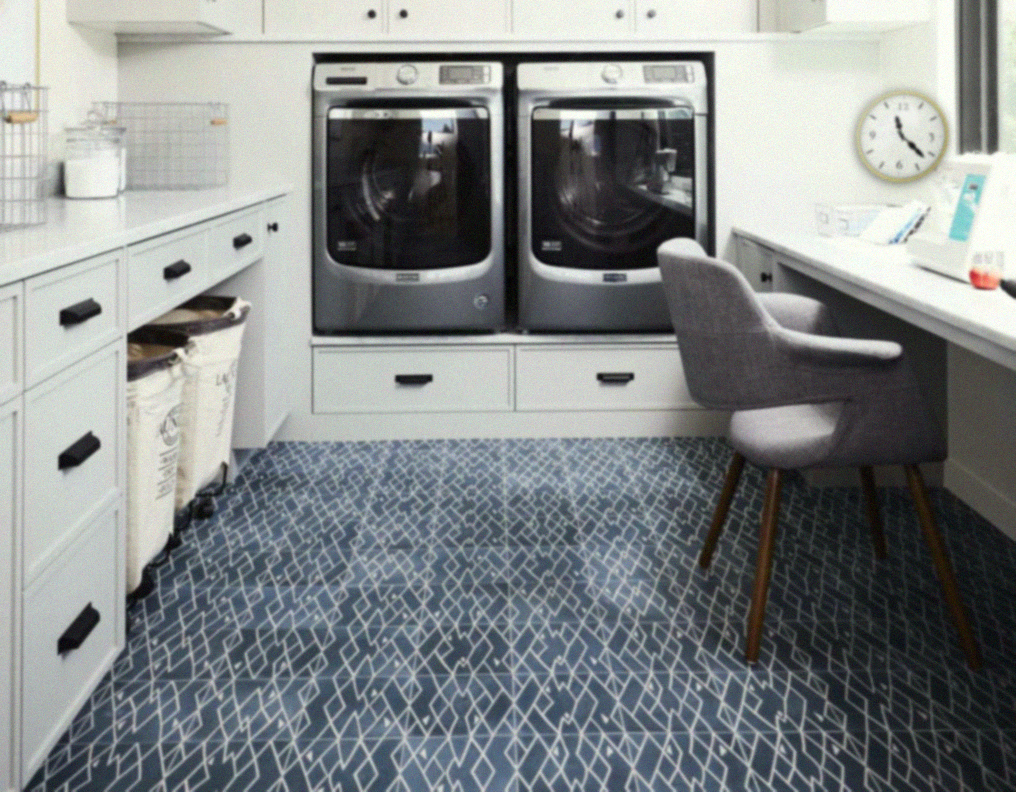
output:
11 h 22 min
